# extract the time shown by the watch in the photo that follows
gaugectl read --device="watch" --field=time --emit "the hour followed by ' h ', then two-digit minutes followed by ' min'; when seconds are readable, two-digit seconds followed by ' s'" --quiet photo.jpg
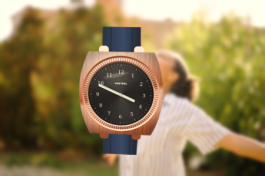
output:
3 h 49 min
